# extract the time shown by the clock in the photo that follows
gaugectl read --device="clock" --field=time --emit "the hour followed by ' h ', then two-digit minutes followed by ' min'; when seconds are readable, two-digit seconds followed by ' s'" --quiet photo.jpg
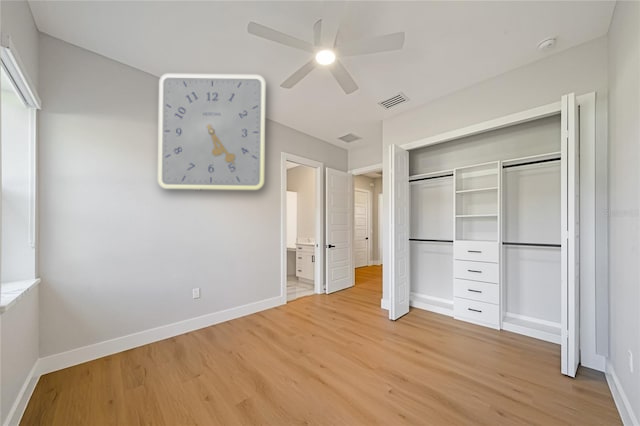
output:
5 h 24 min
